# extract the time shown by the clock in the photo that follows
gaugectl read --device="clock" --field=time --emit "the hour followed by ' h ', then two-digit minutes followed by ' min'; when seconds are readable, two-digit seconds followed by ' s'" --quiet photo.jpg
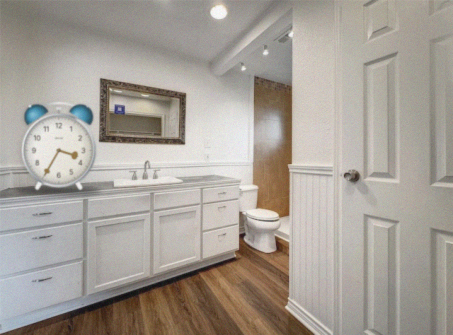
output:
3 h 35 min
